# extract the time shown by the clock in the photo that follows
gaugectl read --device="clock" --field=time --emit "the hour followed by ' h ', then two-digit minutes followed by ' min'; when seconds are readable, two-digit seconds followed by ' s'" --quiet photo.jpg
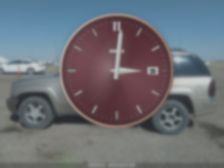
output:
3 h 01 min
